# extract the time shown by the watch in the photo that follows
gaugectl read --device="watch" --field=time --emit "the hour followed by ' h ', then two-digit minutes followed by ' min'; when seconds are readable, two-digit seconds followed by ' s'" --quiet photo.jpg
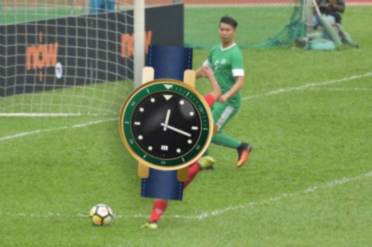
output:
12 h 18 min
